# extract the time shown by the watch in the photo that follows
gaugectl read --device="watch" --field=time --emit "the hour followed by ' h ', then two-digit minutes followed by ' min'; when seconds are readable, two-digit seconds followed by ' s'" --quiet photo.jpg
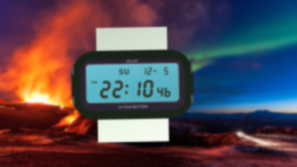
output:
22 h 10 min 46 s
